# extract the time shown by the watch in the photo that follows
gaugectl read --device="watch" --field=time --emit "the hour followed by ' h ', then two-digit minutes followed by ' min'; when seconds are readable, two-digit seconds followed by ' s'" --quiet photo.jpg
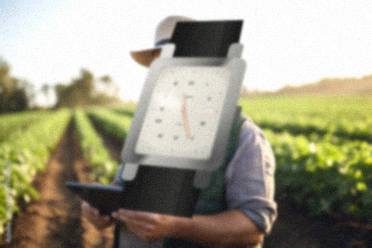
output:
11 h 26 min
